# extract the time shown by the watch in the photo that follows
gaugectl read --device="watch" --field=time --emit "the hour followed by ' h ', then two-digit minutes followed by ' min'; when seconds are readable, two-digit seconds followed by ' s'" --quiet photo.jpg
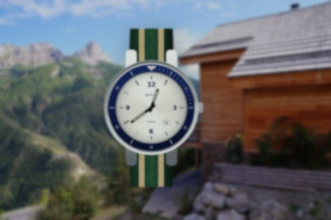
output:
12 h 39 min
